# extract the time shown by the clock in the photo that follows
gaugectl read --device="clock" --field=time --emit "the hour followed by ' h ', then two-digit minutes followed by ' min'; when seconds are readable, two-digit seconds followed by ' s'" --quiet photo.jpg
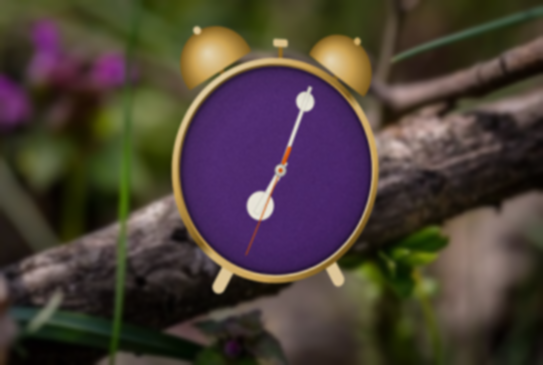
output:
7 h 03 min 34 s
